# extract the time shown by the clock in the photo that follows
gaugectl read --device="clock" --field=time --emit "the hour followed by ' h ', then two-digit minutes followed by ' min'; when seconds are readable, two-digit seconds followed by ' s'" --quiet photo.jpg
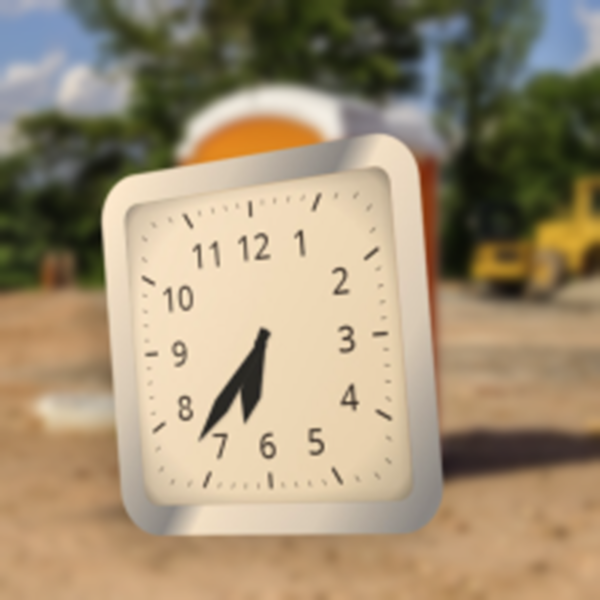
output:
6 h 37 min
